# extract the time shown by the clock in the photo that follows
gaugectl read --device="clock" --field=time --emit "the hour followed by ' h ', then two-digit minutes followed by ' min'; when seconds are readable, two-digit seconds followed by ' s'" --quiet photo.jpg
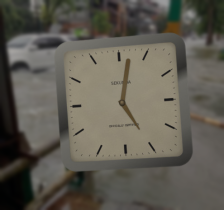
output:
5 h 02 min
